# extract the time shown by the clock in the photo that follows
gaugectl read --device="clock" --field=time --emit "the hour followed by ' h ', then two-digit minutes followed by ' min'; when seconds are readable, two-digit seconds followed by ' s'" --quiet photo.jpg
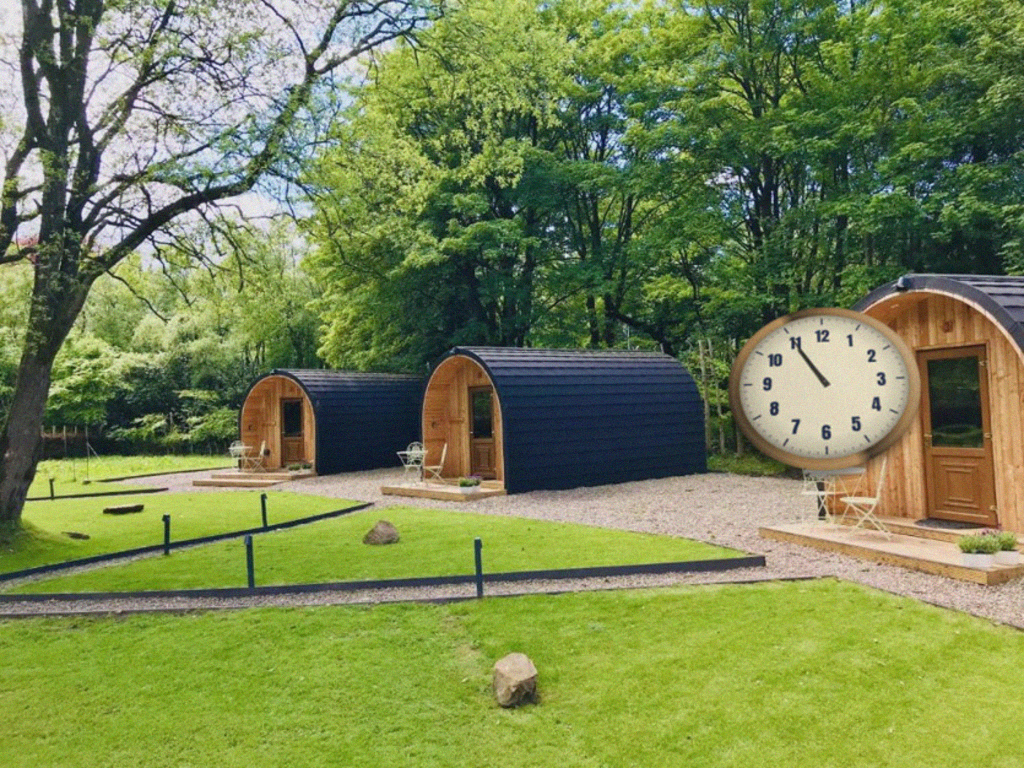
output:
10 h 55 min
